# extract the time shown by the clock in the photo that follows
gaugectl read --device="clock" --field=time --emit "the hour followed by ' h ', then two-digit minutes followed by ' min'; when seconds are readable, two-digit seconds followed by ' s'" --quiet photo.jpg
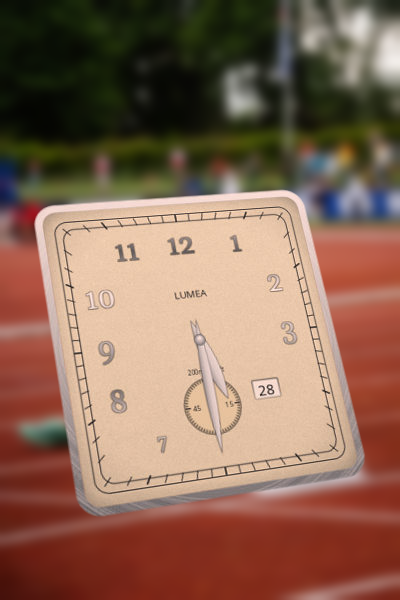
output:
5 h 30 min
